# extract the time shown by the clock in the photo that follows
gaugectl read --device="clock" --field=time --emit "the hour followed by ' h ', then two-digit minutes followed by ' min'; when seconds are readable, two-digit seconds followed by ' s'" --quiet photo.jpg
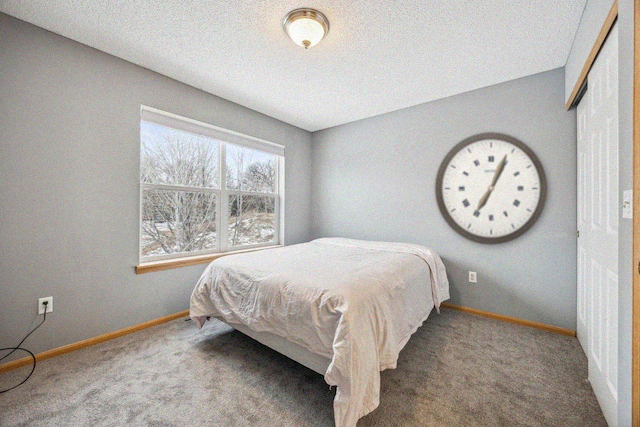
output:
7 h 04 min
